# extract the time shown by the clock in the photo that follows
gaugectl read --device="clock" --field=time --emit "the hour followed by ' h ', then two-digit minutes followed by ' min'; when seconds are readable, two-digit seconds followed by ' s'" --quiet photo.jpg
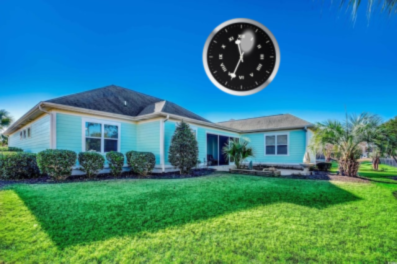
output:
11 h 34 min
